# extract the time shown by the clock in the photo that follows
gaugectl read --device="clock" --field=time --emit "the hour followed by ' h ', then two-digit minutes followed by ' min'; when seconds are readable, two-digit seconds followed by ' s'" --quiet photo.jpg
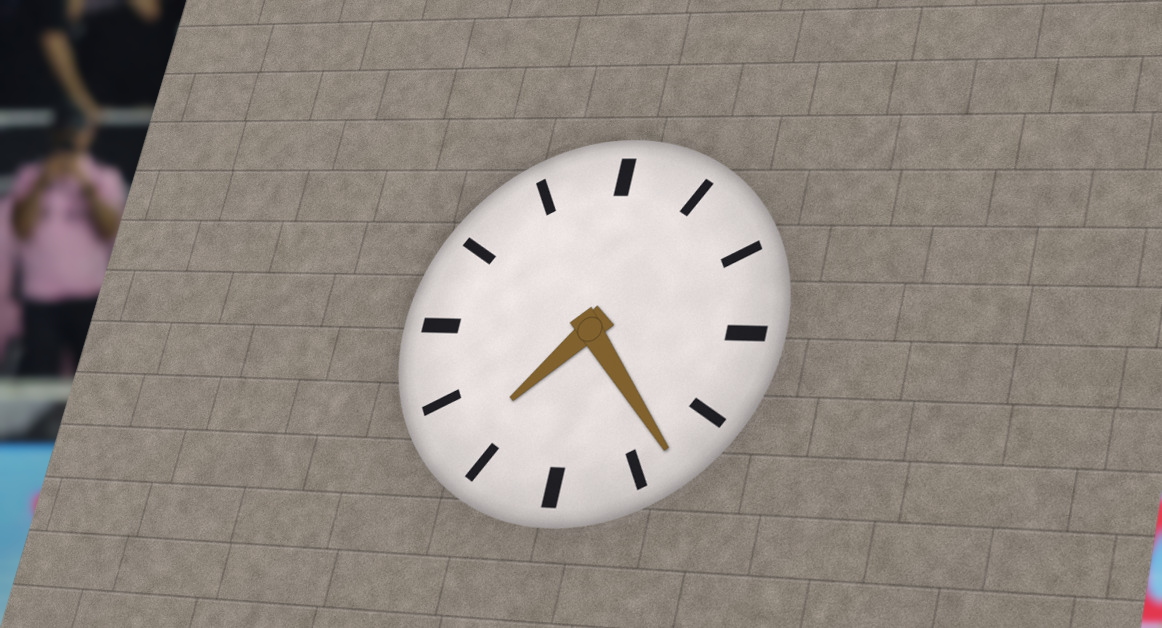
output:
7 h 23 min
